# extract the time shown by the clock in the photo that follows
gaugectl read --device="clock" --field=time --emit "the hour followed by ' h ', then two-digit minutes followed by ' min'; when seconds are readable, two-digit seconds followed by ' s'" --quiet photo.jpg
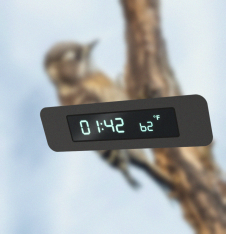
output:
1 h 42 min
